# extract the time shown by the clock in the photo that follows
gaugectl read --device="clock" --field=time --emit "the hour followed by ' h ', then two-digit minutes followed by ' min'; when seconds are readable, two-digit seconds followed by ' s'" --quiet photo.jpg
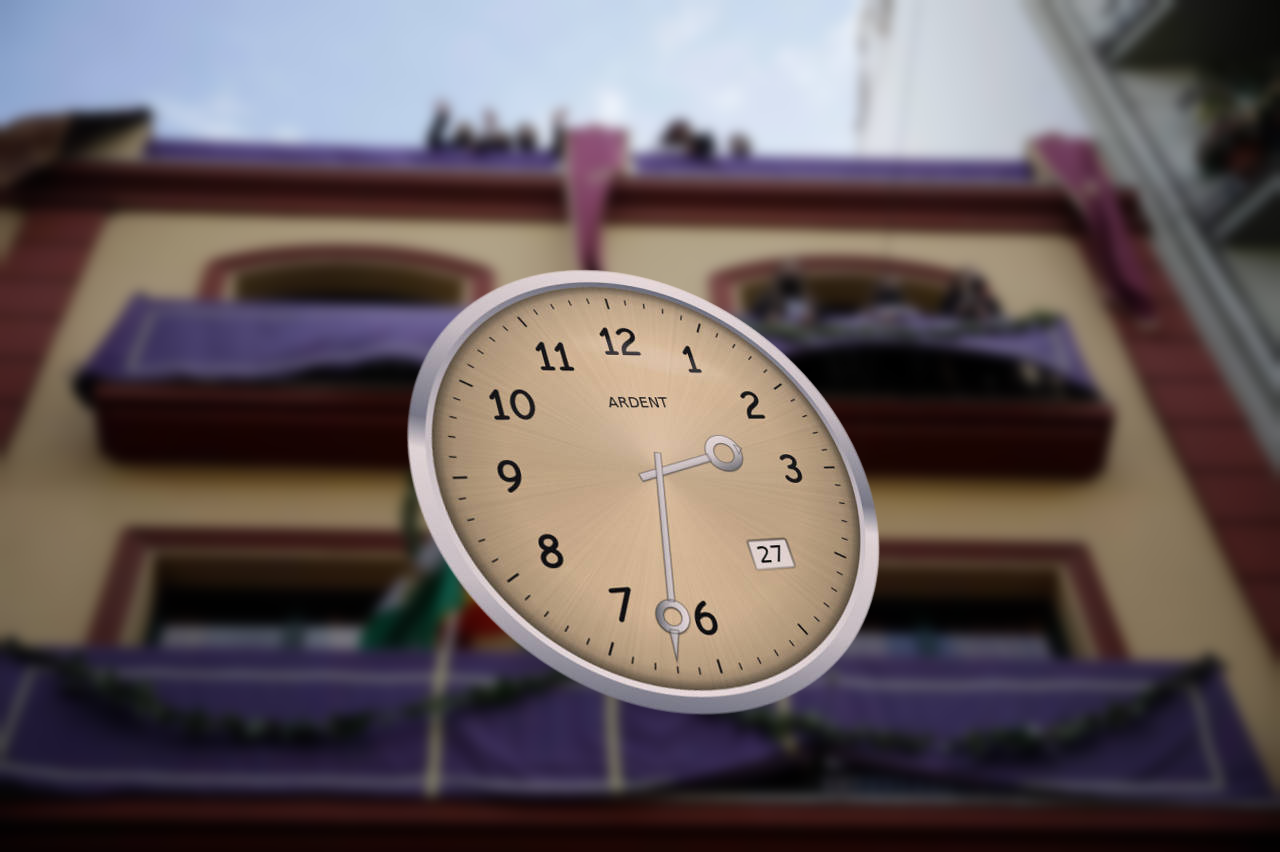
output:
2 h 32 min
